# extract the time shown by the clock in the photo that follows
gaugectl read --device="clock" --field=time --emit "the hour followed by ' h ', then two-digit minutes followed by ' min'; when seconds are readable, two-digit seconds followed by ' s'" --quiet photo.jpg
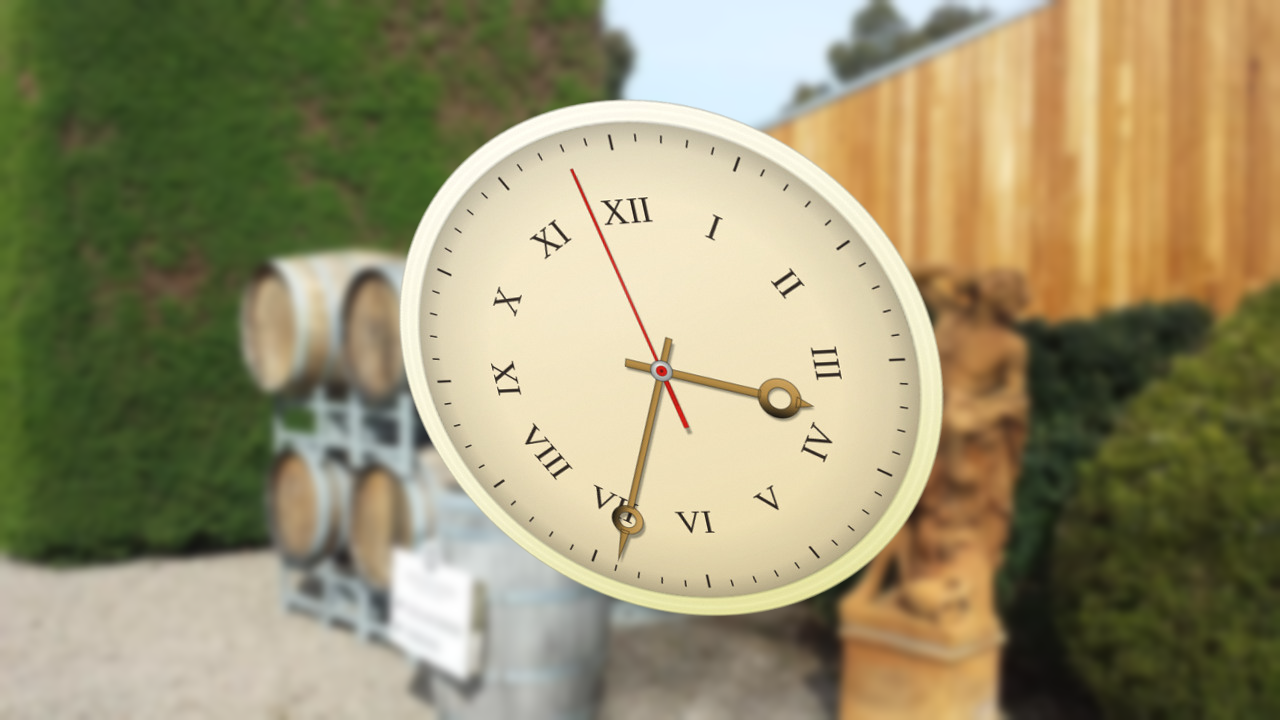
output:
3 h 33 min 58 s
